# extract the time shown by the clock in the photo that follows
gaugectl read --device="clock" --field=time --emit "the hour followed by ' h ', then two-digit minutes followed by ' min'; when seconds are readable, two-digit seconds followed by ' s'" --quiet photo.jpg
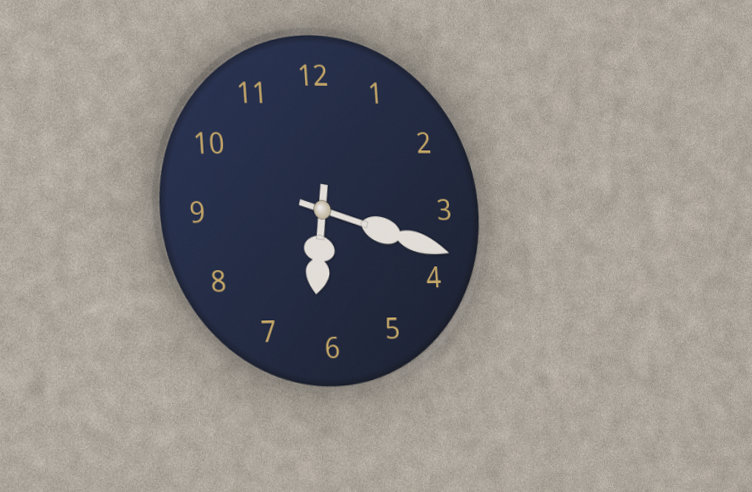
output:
6 h 18 min
